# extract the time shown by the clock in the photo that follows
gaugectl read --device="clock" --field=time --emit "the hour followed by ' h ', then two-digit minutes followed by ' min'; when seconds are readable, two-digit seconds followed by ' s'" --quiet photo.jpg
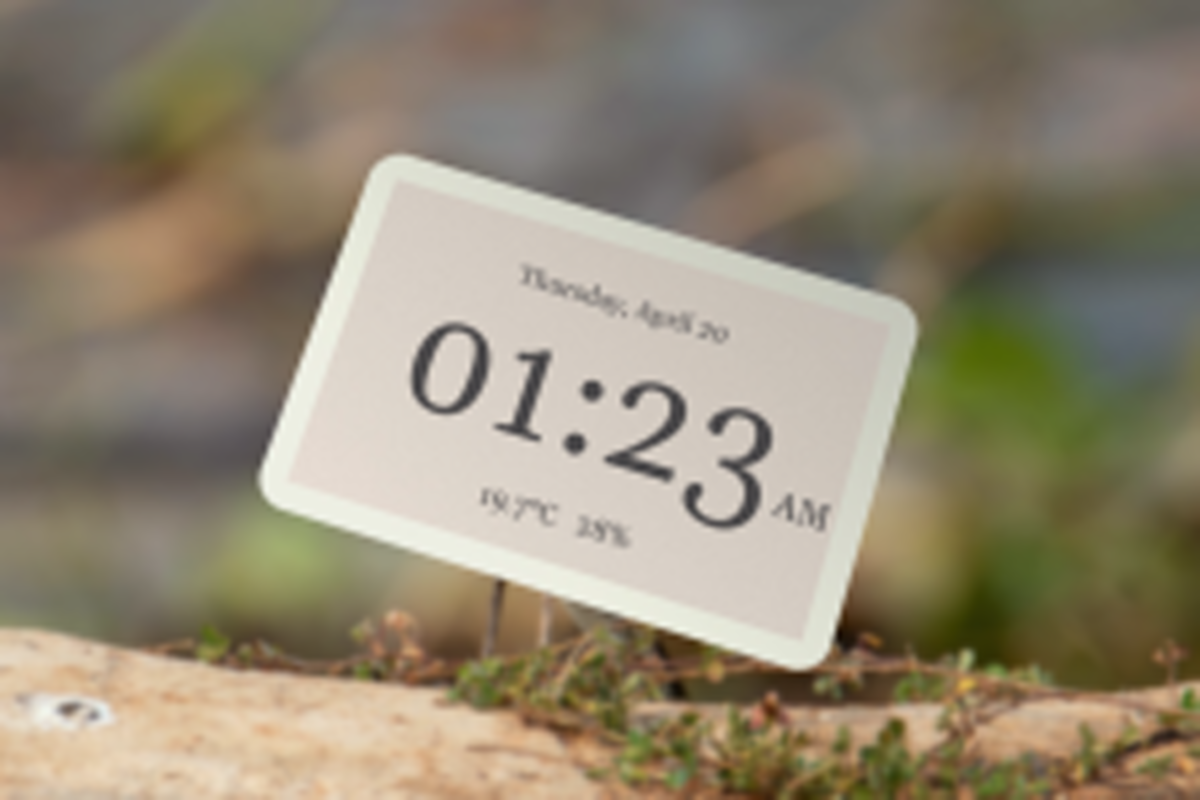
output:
1 h 23 min
